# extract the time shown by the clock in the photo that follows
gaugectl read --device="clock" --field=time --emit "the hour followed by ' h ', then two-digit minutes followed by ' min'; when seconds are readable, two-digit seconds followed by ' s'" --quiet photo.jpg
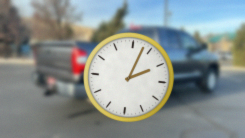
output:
2 h 03 min
